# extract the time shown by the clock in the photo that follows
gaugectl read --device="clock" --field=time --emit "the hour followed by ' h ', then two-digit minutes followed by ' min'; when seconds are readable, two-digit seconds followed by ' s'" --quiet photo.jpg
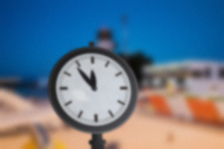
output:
11 h 54 min
